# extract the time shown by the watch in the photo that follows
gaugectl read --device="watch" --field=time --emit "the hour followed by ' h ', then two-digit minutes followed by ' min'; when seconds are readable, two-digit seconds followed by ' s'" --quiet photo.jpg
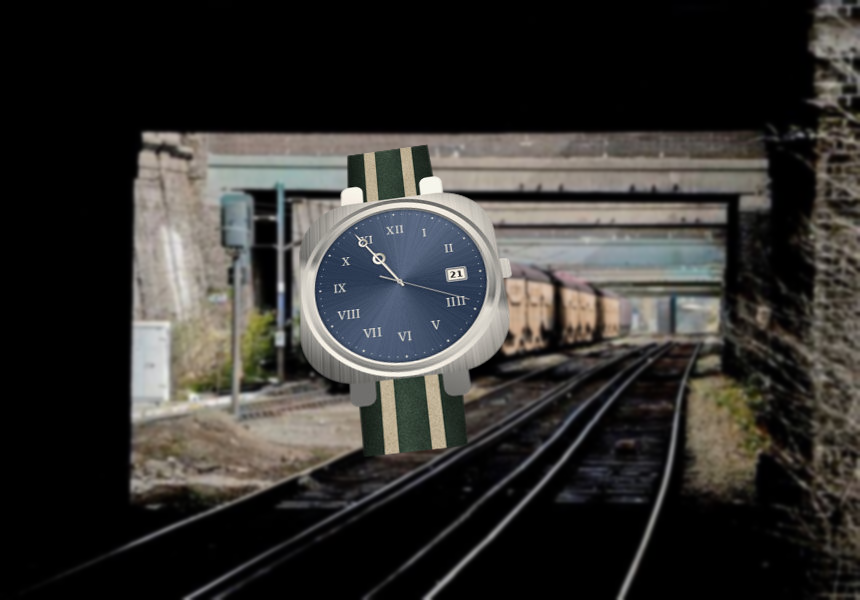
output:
10 h 54 min 19 s
